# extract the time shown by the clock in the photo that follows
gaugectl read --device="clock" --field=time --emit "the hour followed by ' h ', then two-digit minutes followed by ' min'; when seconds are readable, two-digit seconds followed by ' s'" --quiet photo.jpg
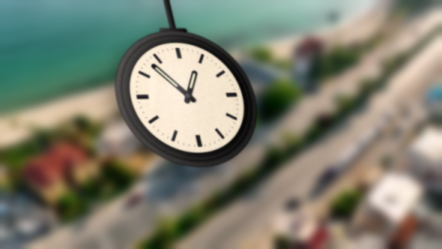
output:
12 h 53 min
